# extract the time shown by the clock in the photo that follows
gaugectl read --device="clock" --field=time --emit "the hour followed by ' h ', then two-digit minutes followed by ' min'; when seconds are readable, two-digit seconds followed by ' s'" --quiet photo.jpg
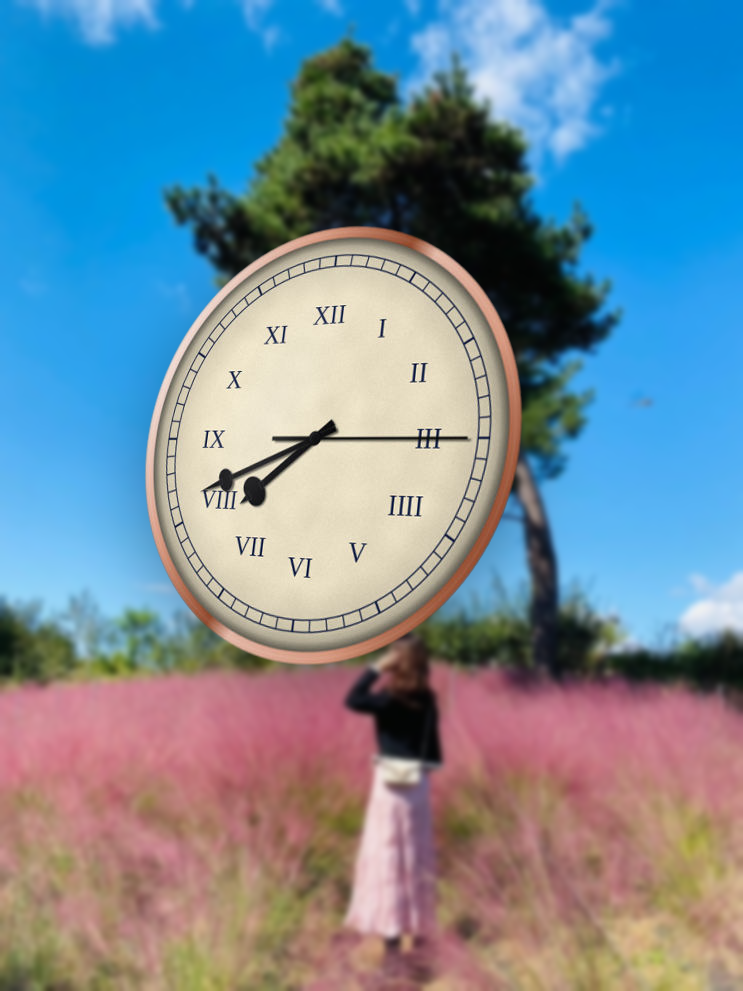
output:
7 h 41 min 15 s
